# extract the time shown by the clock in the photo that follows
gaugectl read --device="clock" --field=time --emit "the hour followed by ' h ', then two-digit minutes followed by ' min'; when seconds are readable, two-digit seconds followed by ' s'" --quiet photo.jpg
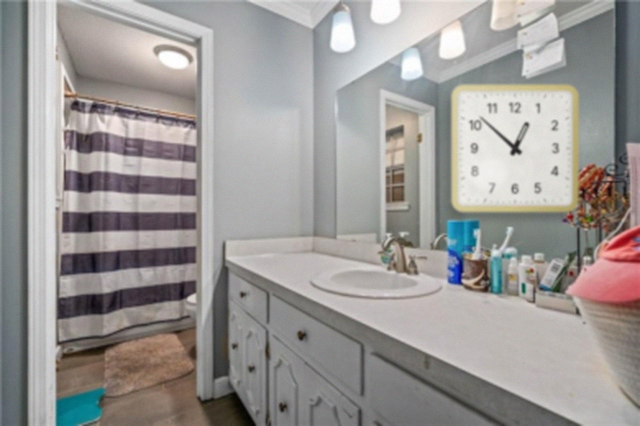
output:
12 h 52 min
